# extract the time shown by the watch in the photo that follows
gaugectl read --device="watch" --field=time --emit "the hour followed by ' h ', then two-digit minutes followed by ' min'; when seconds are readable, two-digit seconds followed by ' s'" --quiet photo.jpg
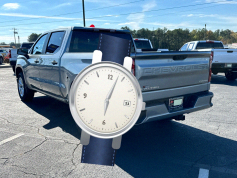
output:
6 h 03 min
